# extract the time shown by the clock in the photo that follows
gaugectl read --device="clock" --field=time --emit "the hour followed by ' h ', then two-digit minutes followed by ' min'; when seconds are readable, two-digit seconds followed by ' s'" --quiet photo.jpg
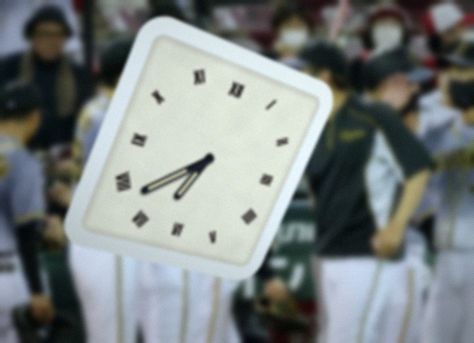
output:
6 h 38 min
